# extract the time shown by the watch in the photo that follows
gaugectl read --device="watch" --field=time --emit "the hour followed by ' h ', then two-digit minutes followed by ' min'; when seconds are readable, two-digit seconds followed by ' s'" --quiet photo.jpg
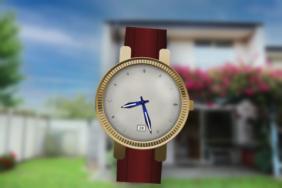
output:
8 h 27 min
